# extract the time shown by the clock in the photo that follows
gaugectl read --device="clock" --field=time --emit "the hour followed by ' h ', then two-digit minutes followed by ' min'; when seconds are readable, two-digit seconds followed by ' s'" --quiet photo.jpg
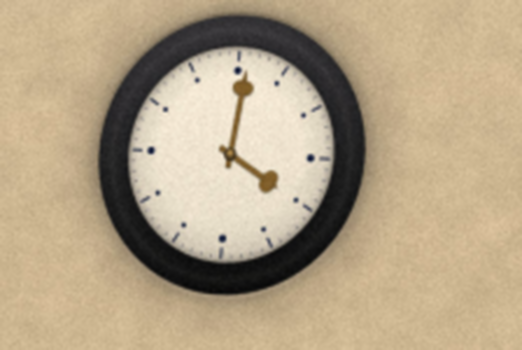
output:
4 h 01 min
